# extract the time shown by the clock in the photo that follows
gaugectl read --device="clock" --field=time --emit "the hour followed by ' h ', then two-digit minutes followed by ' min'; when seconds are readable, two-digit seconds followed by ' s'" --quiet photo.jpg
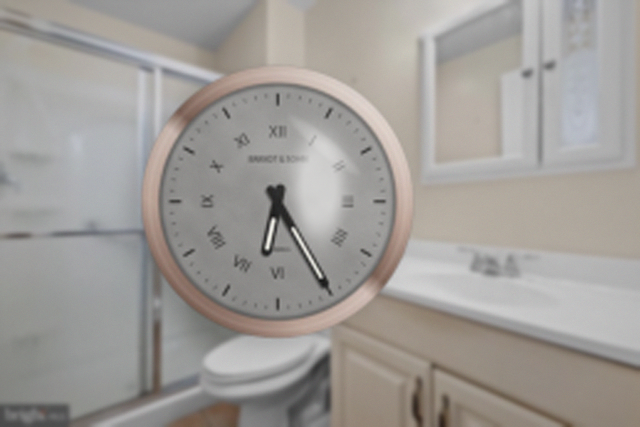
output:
6 h 25 min
